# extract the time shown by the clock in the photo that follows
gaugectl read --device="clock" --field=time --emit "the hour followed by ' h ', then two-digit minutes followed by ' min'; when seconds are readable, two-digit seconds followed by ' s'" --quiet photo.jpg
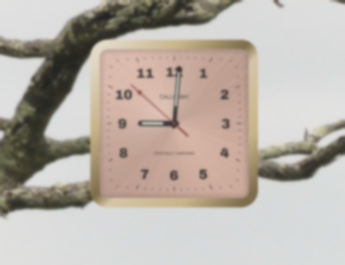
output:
9 h 00 min 52 s
